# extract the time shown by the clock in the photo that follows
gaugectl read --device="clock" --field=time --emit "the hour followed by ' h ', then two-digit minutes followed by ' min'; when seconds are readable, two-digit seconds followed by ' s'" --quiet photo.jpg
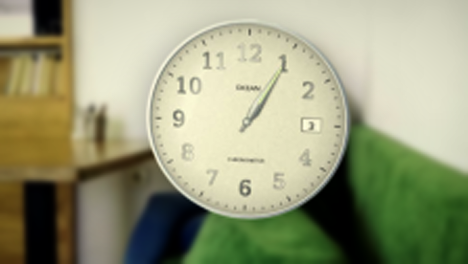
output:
1 h 05 min
